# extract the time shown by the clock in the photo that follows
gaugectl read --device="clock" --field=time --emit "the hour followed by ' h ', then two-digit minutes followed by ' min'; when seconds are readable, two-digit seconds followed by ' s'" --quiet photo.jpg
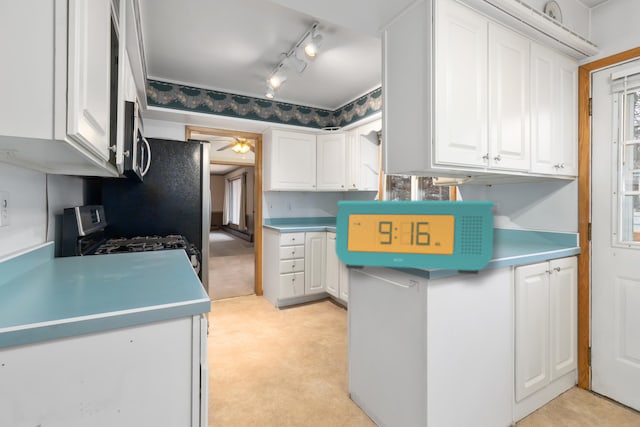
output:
9 h 16 min
